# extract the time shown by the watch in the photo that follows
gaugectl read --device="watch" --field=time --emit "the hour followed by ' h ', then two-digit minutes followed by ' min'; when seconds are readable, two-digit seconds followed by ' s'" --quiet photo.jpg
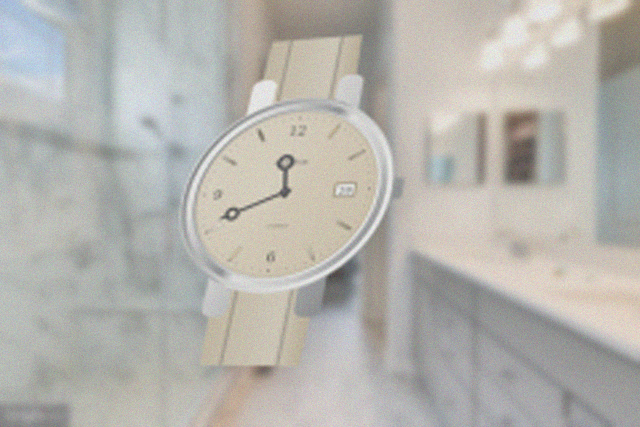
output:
11 h 41 min
